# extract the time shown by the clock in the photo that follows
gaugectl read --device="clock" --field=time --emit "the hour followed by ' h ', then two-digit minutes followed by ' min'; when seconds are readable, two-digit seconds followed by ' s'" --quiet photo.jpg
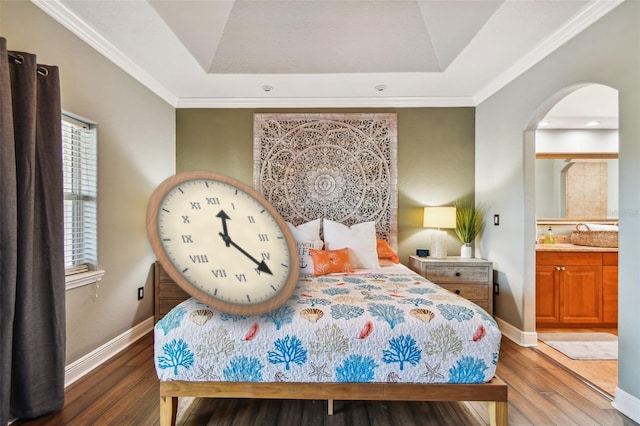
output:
12 h 23 min
